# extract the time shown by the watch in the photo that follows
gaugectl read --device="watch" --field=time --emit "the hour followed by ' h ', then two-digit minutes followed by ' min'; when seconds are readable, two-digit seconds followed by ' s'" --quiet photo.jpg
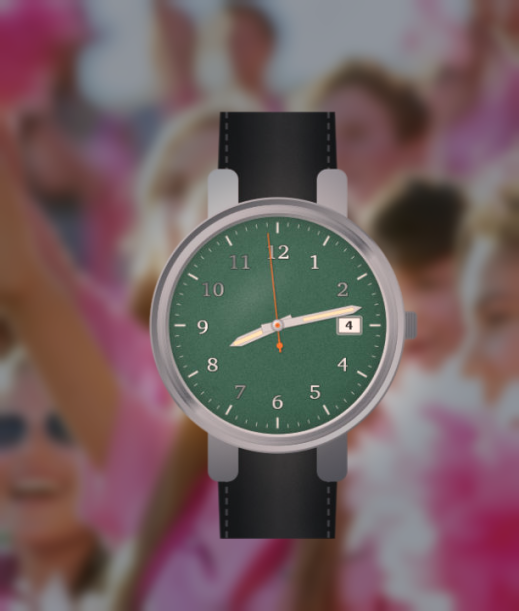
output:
8 h 12 min 59 s
